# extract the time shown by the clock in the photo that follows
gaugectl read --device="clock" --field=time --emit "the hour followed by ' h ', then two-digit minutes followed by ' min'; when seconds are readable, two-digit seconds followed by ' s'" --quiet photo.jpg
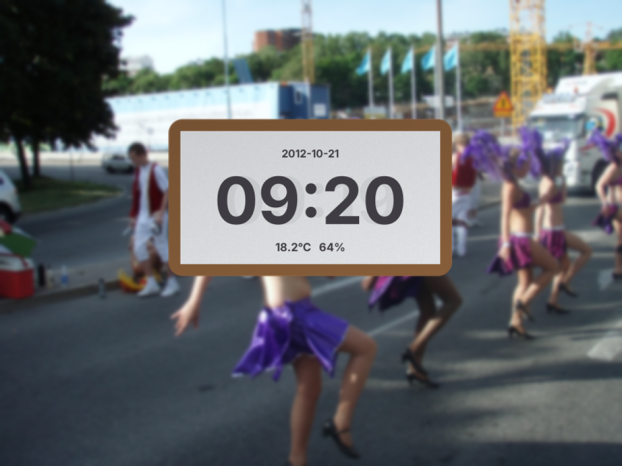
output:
9 h 20 min
